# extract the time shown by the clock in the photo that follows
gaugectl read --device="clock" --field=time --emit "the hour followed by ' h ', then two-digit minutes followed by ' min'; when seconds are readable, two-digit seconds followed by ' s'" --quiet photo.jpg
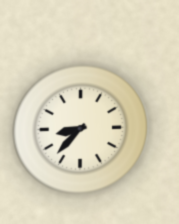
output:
8 h 37 min
